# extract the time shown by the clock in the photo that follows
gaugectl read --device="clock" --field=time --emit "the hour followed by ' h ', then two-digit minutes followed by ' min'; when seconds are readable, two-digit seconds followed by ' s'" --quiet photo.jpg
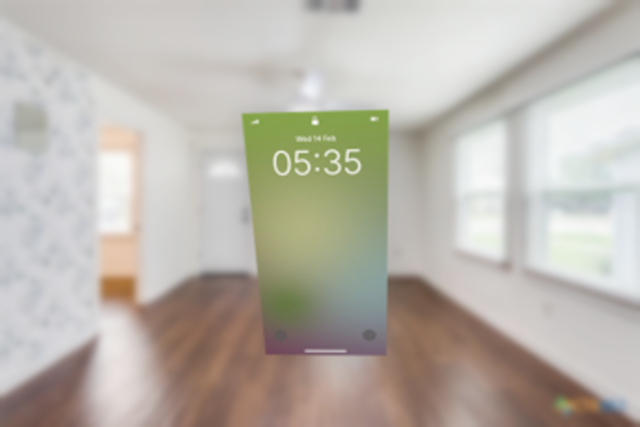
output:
5 h 35 min
